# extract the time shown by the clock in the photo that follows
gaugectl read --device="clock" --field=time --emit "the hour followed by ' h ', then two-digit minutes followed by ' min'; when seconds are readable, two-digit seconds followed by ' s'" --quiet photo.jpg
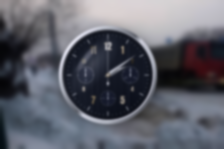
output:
2 h 09 min
